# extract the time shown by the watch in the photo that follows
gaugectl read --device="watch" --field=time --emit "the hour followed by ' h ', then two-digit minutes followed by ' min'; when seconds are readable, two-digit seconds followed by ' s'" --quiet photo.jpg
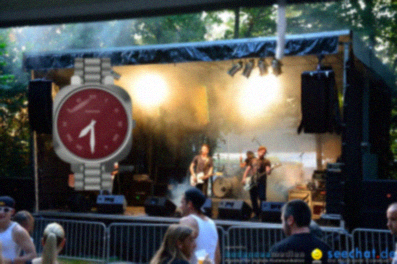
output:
7 h 30 min
